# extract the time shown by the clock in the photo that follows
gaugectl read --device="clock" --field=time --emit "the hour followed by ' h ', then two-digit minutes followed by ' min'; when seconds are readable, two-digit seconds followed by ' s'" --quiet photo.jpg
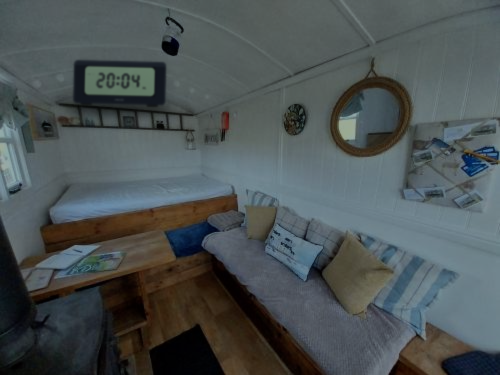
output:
20 h 04 min
